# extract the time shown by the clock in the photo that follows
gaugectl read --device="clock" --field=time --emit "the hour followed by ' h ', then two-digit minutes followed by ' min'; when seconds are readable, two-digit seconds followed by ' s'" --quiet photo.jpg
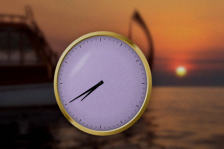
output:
7 h 40 min
